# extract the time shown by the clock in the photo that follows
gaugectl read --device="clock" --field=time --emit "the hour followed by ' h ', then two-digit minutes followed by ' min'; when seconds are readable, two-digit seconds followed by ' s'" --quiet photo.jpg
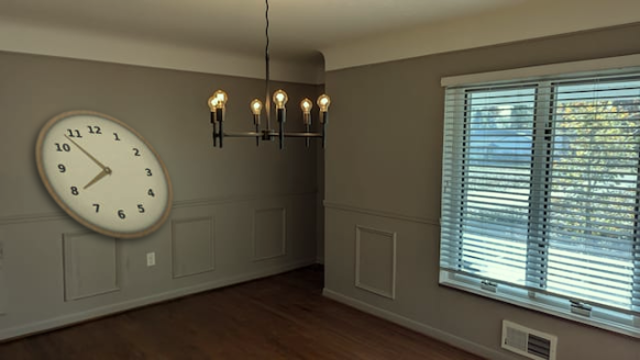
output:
7 h 53 min
